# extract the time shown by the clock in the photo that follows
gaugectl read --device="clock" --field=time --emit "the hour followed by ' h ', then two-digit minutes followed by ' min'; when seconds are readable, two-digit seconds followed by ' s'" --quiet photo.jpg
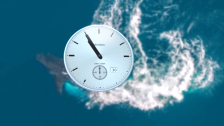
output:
10 h 55 min
